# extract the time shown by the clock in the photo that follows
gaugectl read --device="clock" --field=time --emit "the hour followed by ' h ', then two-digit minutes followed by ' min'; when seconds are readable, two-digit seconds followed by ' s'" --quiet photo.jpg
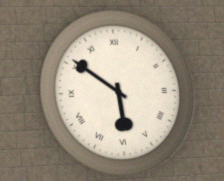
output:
5 h 51 min
